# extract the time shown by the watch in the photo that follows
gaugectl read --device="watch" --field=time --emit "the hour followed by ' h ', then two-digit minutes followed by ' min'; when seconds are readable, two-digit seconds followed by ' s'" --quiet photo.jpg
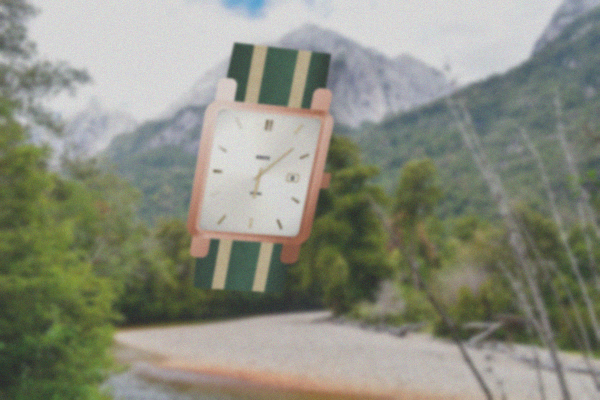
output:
6 h 07 min
